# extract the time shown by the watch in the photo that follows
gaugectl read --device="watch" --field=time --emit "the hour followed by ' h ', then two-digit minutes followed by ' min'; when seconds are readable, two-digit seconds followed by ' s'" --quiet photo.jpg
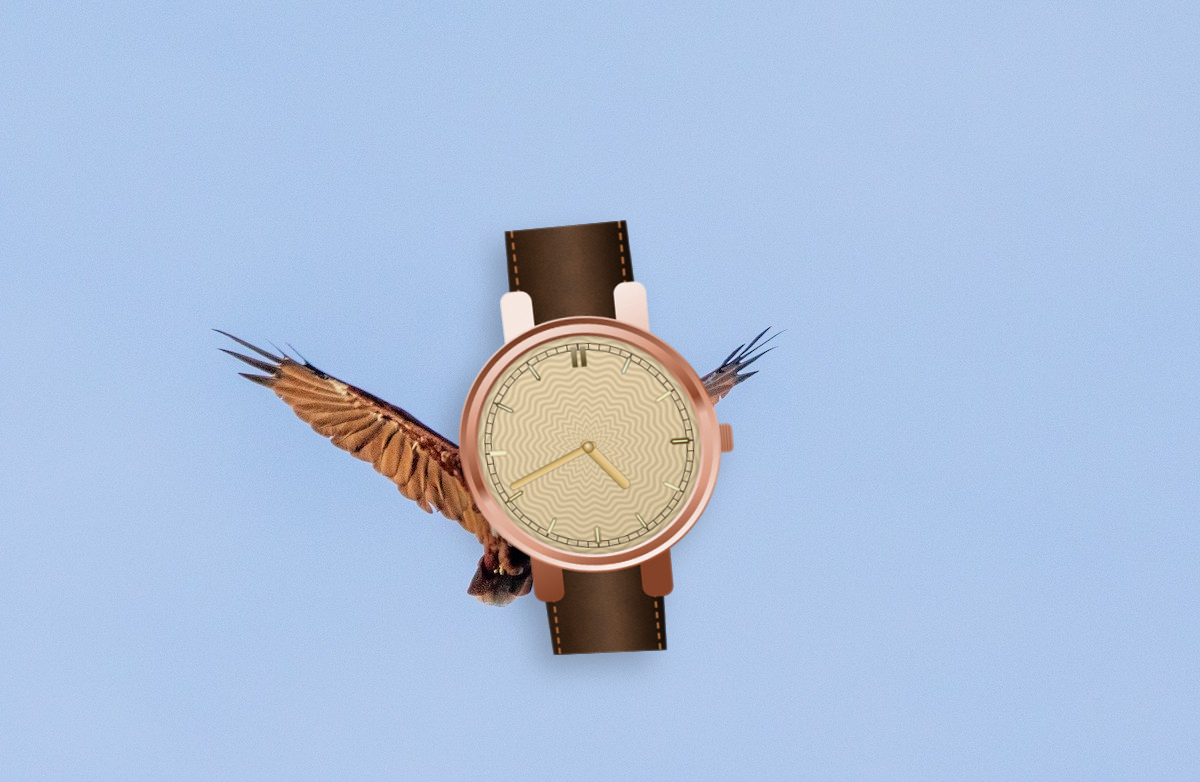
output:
4 h 41 min
